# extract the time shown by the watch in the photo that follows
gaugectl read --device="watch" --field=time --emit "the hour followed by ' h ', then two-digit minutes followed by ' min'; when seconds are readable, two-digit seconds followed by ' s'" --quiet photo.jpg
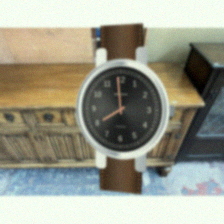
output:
7 h 59 min
